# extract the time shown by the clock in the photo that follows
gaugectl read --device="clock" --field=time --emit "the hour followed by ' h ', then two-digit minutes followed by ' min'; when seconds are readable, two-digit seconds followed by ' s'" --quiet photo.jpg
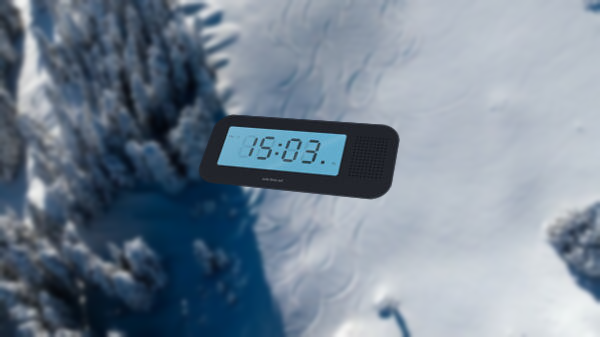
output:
15 h 03 min
